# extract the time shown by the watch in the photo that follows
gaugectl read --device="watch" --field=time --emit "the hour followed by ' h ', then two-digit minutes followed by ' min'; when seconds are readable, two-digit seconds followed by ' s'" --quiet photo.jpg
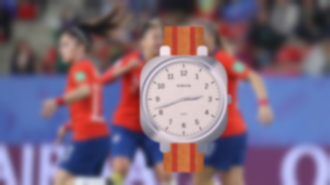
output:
2 h 42 min
